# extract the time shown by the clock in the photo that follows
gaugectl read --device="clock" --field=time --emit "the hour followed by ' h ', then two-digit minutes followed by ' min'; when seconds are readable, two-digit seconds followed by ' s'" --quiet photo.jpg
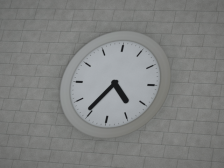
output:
4 h 36 min
